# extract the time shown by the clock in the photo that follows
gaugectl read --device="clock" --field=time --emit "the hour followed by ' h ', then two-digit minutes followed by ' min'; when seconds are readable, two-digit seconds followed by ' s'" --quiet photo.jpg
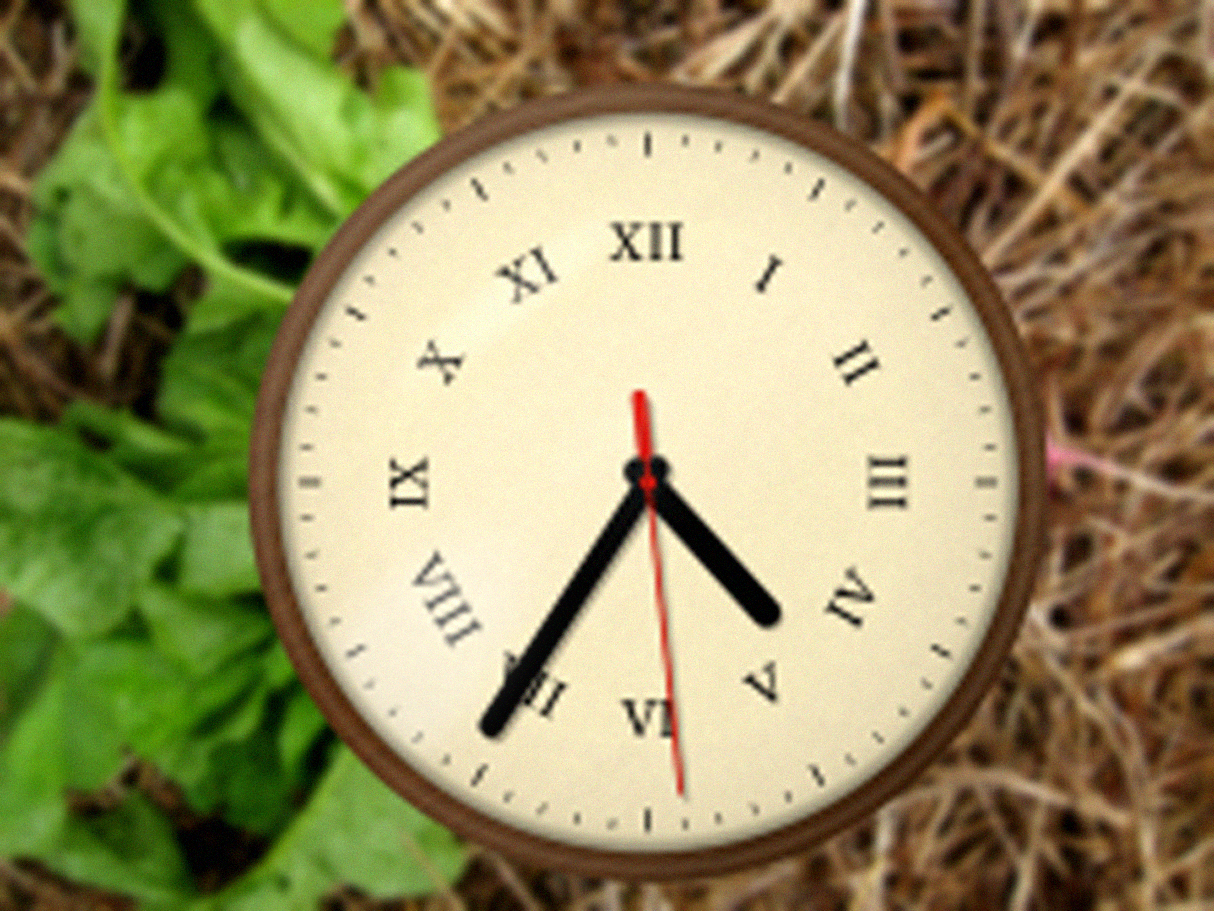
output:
4 h 35 min 29 s
